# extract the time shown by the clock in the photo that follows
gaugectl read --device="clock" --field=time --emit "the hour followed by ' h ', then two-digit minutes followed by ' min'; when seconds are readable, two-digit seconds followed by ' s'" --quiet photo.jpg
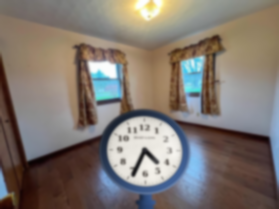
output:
4 h 34 min
